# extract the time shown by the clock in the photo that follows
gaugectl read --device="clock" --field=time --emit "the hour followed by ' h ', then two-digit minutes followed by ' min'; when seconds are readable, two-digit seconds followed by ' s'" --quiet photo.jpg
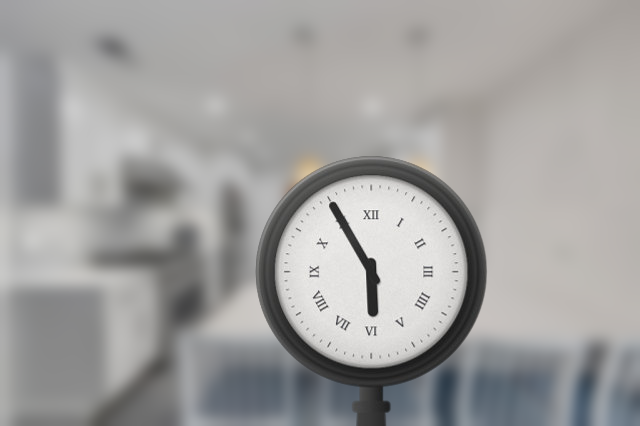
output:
5 h 55 min
